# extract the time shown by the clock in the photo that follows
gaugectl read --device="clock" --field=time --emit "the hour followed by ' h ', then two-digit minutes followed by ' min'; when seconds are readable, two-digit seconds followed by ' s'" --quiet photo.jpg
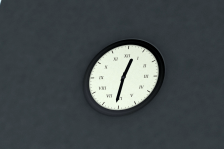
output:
12 h 31 min
